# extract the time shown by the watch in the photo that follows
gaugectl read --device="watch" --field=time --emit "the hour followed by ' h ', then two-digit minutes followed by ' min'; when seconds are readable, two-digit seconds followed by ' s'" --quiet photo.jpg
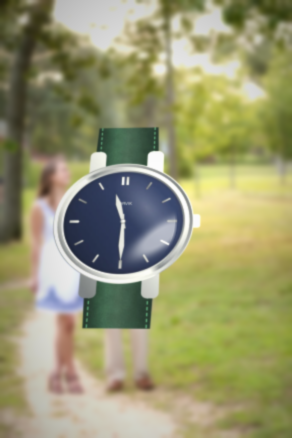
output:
11 h 30 min
